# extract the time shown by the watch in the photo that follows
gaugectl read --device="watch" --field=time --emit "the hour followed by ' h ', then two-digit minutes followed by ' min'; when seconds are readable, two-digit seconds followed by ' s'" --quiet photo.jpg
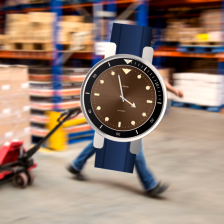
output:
3 h 57 min
